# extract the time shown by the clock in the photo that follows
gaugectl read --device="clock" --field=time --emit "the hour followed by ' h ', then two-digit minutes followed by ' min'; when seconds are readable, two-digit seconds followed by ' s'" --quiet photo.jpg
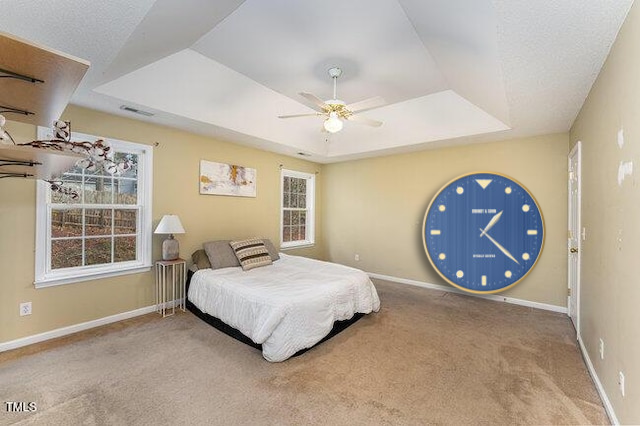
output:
1 h 22 min
